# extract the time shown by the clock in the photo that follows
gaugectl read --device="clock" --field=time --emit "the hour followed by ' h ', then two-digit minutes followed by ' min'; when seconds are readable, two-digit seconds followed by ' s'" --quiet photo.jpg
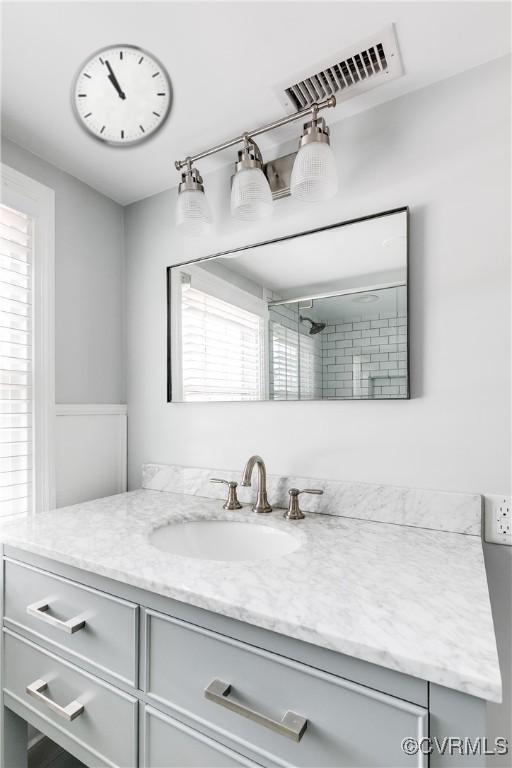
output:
10 h 56 min
